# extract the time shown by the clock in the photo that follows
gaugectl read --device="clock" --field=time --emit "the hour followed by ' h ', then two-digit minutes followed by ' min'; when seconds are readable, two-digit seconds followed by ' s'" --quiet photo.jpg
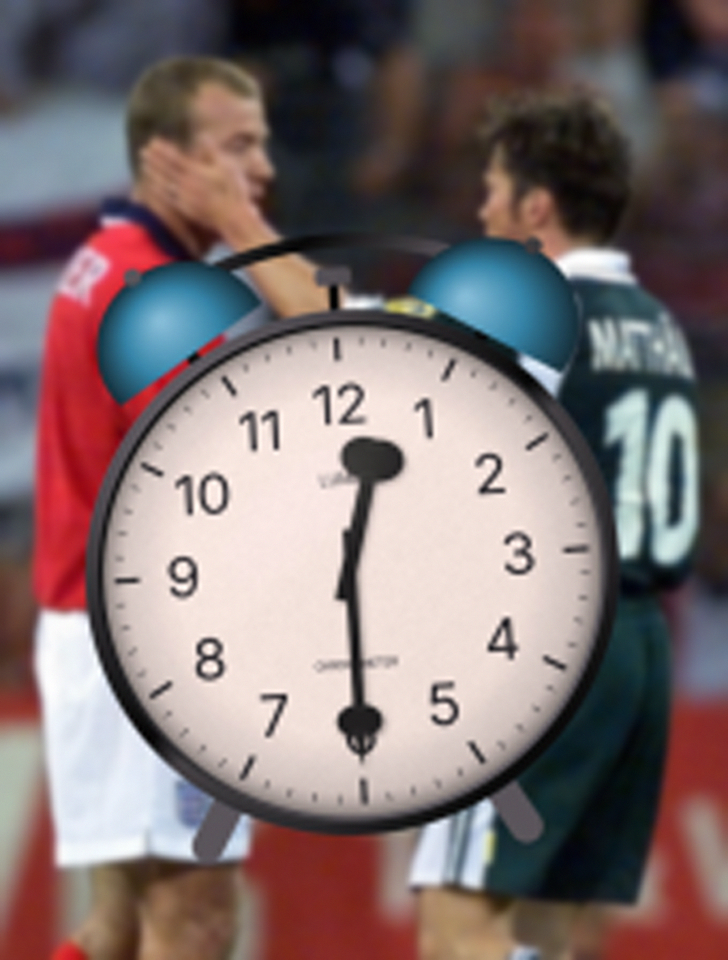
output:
12 h 30 min
